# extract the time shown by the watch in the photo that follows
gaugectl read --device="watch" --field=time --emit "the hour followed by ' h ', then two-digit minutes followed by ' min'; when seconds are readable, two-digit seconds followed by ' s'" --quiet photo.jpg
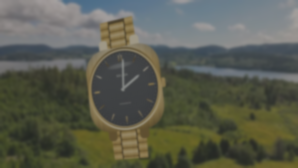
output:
2 h 01 min
